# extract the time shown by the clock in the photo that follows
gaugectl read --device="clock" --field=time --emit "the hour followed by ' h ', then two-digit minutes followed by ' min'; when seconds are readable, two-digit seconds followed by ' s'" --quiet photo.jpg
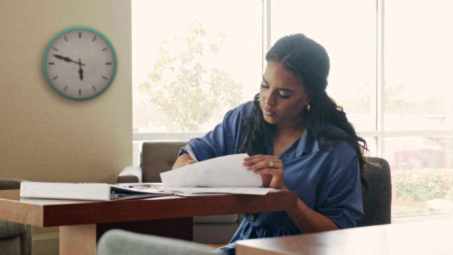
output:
5 h 48 min
